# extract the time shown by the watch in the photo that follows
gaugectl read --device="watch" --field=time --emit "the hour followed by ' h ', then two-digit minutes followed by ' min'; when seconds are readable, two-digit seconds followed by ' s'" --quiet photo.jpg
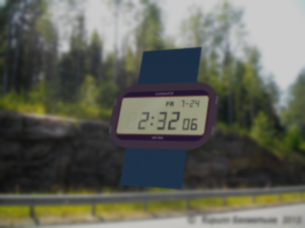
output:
2 h 32 min 06 s
